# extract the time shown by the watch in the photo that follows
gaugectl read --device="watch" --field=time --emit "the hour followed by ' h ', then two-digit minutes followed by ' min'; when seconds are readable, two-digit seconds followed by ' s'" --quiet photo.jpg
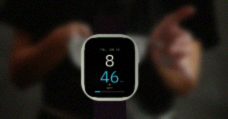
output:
8 h 46 min
